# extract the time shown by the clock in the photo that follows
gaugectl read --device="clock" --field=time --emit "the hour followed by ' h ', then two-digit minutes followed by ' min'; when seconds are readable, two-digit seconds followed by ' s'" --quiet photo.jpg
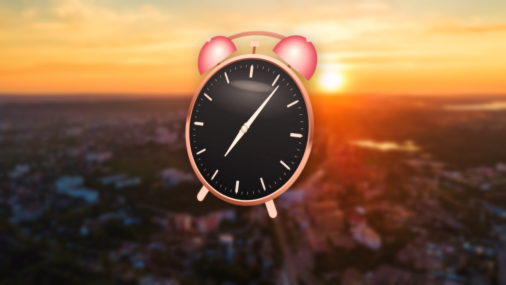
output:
7 h 06 min
